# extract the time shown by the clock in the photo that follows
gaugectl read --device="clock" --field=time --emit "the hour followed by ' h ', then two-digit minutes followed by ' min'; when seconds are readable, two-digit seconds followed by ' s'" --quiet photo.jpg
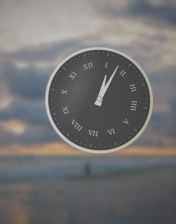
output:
1 h 08 min
